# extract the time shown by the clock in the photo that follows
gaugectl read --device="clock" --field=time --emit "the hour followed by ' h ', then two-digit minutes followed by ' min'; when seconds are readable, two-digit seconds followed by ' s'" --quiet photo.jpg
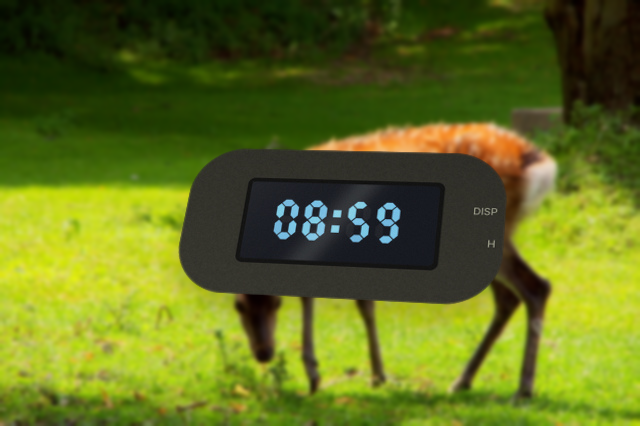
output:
8 h 59 min
